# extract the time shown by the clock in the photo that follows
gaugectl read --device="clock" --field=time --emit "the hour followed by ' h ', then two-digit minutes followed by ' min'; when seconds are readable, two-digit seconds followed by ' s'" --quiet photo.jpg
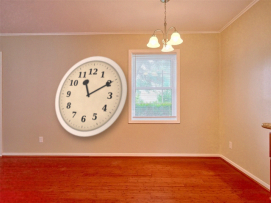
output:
11 h 10 min
